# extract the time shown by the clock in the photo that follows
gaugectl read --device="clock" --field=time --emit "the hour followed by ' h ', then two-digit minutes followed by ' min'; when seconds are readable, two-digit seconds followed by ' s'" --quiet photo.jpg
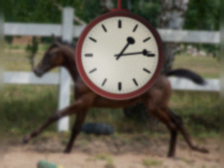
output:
1 h 14 min
